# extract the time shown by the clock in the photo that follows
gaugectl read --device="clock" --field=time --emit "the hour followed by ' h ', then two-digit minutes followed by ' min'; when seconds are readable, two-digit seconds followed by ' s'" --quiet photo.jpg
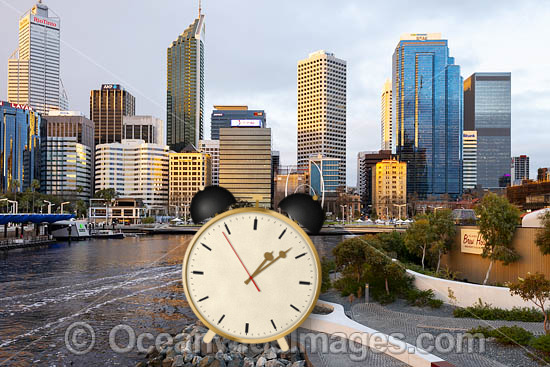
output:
1 h 07 min 54 s
